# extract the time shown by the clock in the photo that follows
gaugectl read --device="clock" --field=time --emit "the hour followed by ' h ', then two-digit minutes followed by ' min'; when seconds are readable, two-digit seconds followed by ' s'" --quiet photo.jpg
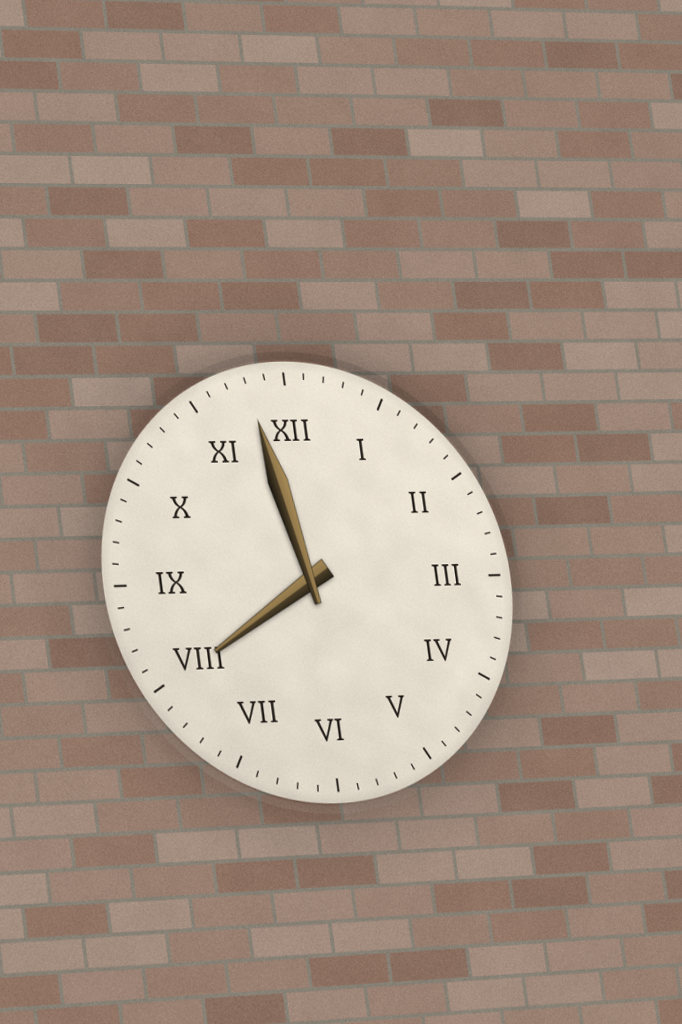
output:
7 h 58 min
